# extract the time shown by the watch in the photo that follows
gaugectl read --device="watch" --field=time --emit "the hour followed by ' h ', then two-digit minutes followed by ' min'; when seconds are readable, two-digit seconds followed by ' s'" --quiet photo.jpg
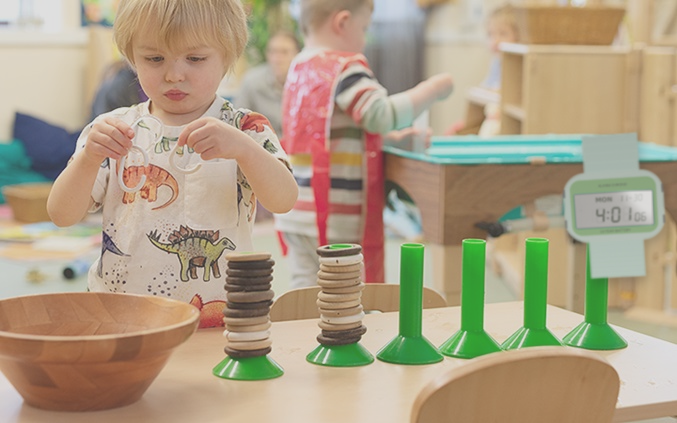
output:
4 h 01 min
